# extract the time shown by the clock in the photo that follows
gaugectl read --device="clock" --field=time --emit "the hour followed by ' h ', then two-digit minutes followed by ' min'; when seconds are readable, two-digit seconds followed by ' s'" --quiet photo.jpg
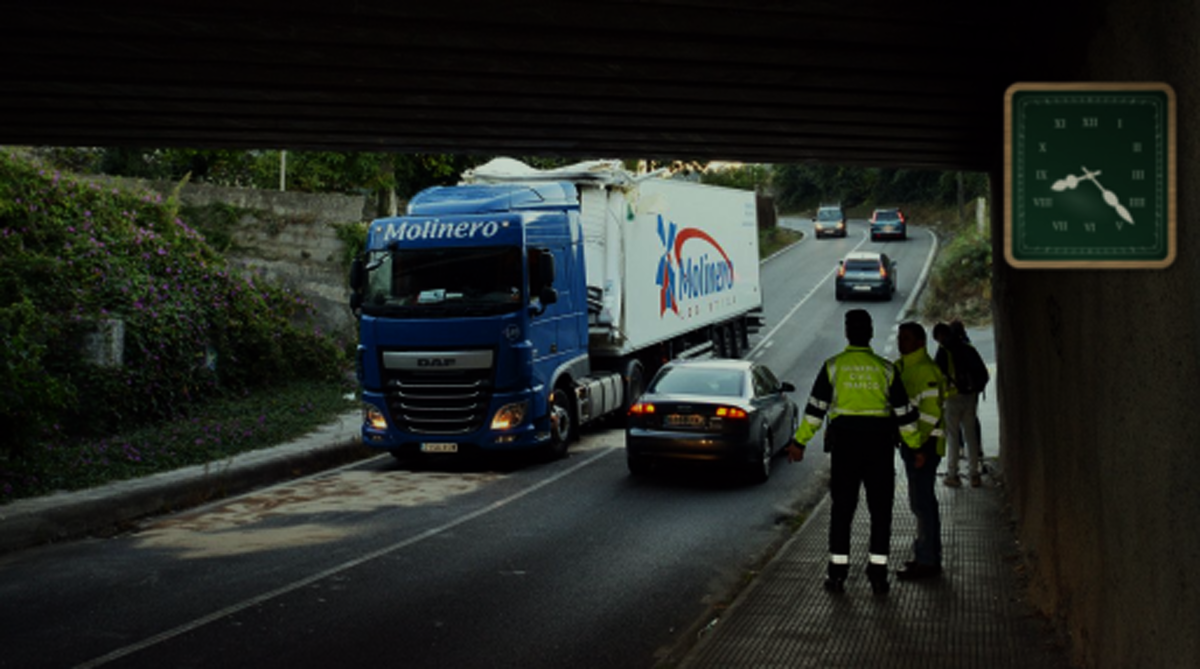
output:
8 h 23 min
